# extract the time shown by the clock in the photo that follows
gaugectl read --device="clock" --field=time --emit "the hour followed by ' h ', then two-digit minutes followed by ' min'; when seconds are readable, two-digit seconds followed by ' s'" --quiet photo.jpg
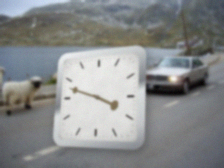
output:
3 h 48 min
